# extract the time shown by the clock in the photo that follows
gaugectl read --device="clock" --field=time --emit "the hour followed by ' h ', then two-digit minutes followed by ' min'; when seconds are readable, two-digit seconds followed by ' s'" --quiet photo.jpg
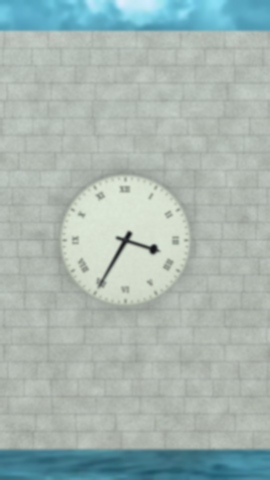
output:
3 h 35 min
